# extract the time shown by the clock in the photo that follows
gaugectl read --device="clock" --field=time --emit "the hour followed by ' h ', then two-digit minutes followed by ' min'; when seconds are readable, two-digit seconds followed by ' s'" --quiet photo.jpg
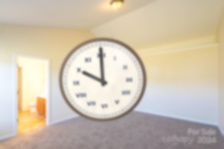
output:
10 h 00 min
